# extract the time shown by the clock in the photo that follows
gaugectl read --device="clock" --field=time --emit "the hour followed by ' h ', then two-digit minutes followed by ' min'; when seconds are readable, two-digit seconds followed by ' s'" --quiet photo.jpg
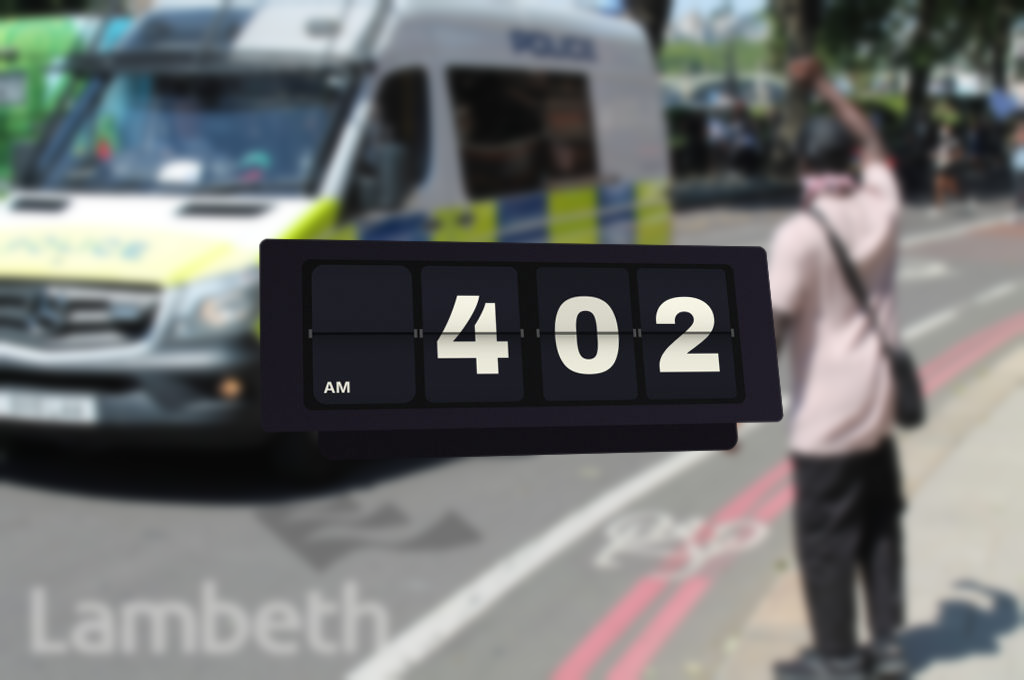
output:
4 h 02 min
